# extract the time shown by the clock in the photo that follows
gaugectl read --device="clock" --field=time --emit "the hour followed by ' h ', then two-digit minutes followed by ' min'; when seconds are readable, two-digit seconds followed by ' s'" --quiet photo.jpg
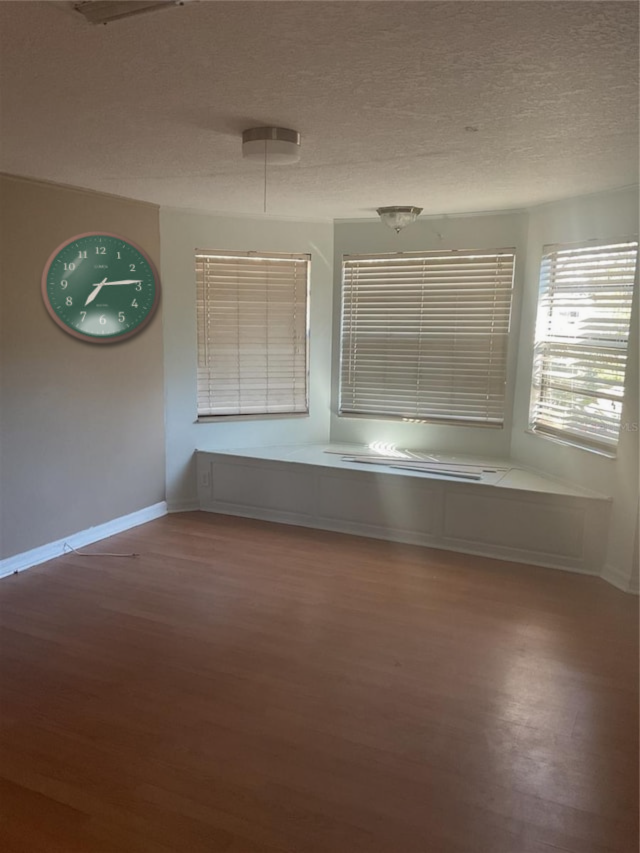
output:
7 h 14 min
